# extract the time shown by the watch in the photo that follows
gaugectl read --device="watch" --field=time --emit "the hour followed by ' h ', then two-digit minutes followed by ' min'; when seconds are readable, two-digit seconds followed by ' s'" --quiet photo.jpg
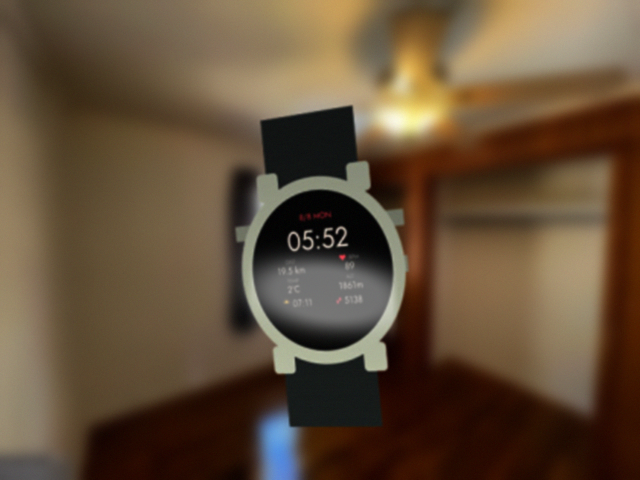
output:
5 h 52 min
